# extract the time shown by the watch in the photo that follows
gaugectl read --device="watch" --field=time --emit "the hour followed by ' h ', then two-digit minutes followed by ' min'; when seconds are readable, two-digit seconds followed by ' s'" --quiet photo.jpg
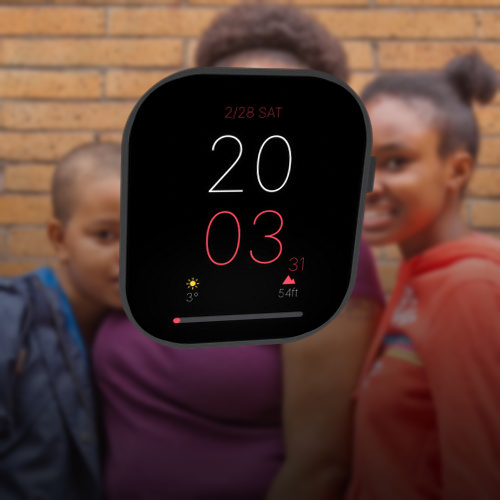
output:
20 h 03 min 31 s
